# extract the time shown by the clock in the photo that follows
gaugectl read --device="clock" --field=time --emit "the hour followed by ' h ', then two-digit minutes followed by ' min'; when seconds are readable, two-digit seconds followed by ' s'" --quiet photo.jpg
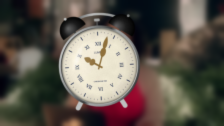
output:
10 h 03 min
